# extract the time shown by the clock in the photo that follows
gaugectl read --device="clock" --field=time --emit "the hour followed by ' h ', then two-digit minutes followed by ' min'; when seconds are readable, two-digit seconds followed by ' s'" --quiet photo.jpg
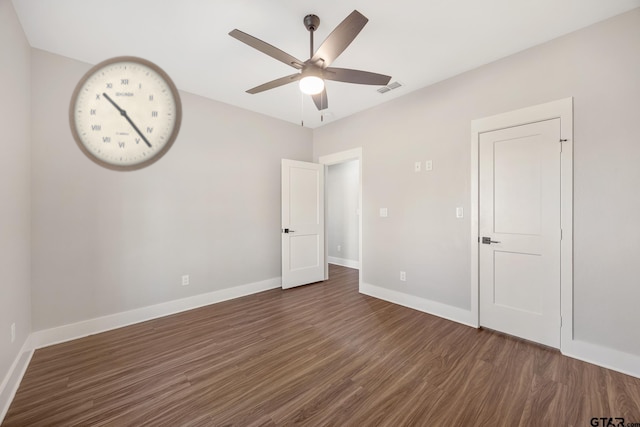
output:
10 h 23 min
